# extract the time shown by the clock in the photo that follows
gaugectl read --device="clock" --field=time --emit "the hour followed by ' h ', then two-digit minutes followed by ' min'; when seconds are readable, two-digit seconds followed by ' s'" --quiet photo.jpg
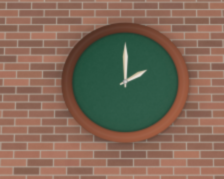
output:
2 h 00 min
